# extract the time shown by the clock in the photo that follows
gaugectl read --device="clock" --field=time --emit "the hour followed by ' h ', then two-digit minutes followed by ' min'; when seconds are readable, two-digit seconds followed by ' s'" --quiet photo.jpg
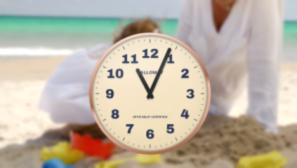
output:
11 h 04 min
